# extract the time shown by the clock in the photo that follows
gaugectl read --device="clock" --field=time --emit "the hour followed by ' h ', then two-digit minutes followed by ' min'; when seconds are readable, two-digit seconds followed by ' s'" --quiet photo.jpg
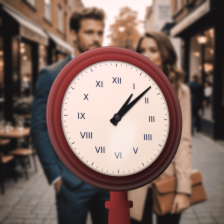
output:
1 h 08 min
